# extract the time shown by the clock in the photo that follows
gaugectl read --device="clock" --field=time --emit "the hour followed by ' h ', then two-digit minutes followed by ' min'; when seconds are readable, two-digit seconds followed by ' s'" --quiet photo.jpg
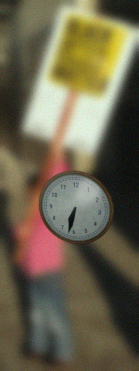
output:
6 h 32 min
